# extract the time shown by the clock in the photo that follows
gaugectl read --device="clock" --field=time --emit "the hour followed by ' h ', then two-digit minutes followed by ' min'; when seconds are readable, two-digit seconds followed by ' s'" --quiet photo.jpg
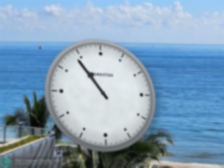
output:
10 h 54 min
